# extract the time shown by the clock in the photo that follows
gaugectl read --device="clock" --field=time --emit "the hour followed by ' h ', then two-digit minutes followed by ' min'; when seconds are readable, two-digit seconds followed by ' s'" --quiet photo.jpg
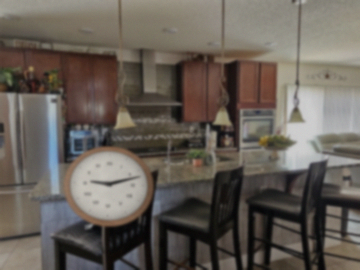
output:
9 h 12 min
